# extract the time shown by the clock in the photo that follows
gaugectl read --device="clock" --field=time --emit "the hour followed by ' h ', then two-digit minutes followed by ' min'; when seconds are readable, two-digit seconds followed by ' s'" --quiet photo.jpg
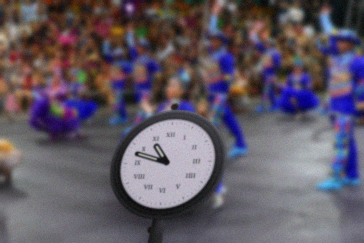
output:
10 h 48 min
